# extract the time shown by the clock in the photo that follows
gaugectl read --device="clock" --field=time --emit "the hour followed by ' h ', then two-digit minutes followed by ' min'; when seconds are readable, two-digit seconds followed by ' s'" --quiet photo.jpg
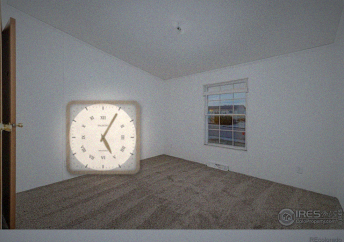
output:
5 h 05 min
